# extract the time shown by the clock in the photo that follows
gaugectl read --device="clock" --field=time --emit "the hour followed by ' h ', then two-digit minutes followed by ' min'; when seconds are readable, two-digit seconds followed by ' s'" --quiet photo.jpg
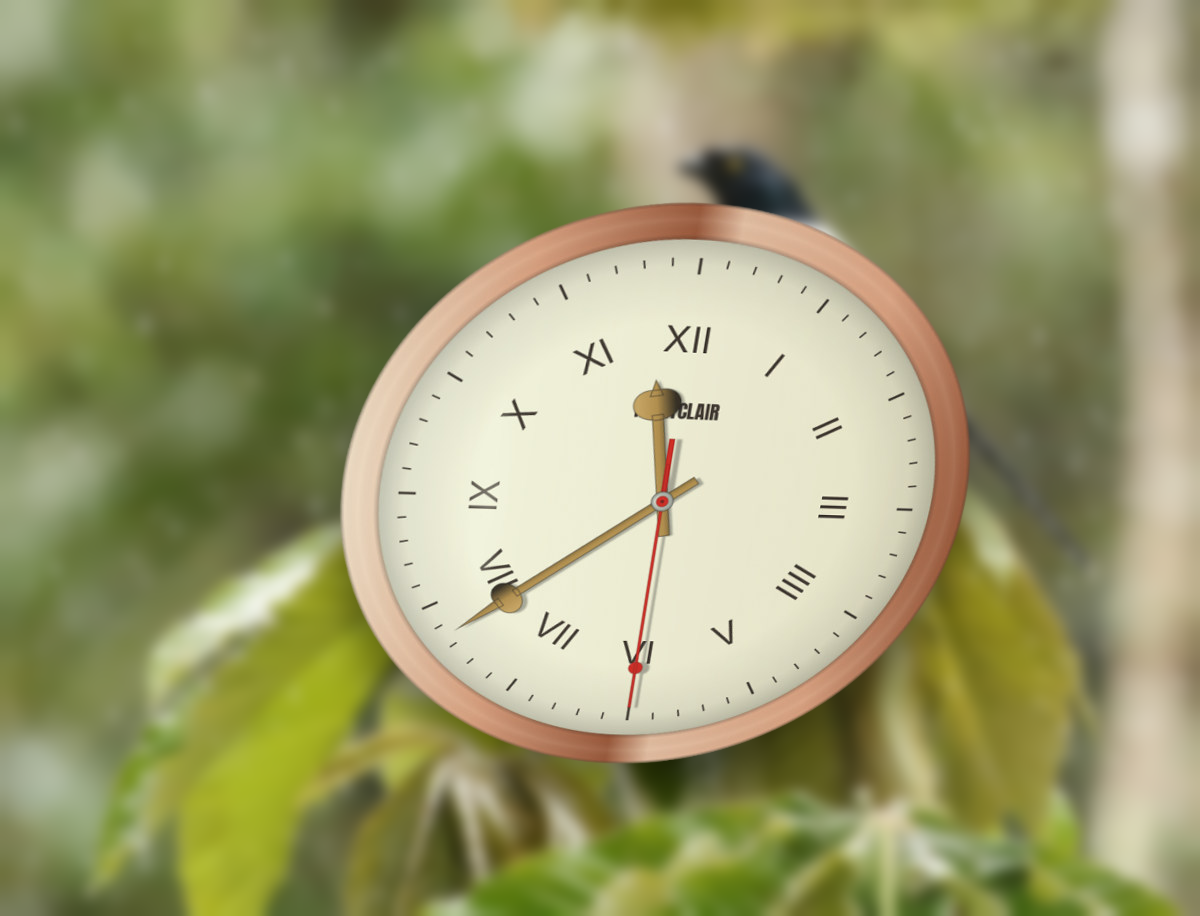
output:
11 h 38 min 30 s
